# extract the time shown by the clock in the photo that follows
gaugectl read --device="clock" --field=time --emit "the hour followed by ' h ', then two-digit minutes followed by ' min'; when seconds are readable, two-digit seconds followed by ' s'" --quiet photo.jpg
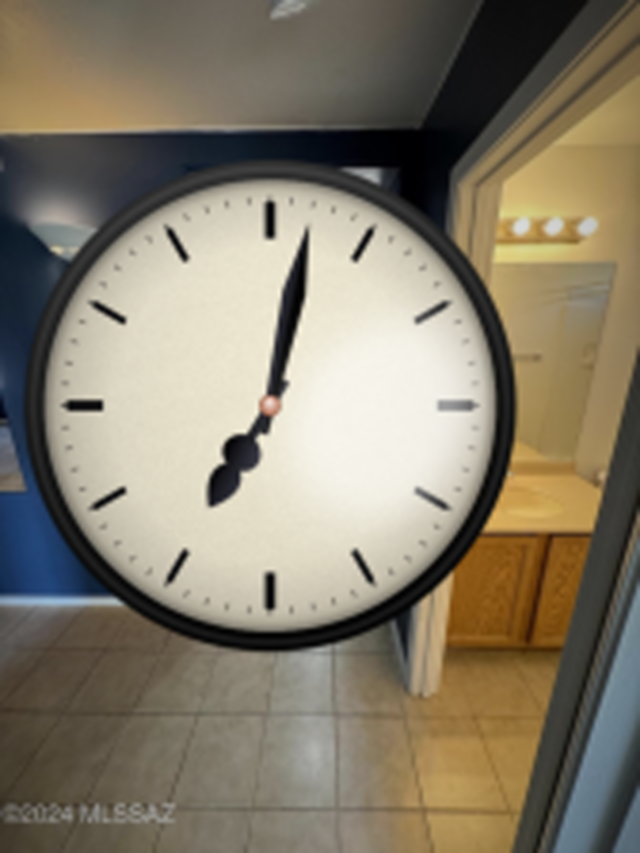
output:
7 h 02 min
